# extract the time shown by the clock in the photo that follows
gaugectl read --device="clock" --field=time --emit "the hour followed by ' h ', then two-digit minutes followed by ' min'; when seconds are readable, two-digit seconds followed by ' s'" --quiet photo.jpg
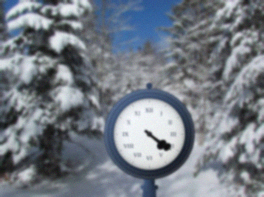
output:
4 h 21 min
